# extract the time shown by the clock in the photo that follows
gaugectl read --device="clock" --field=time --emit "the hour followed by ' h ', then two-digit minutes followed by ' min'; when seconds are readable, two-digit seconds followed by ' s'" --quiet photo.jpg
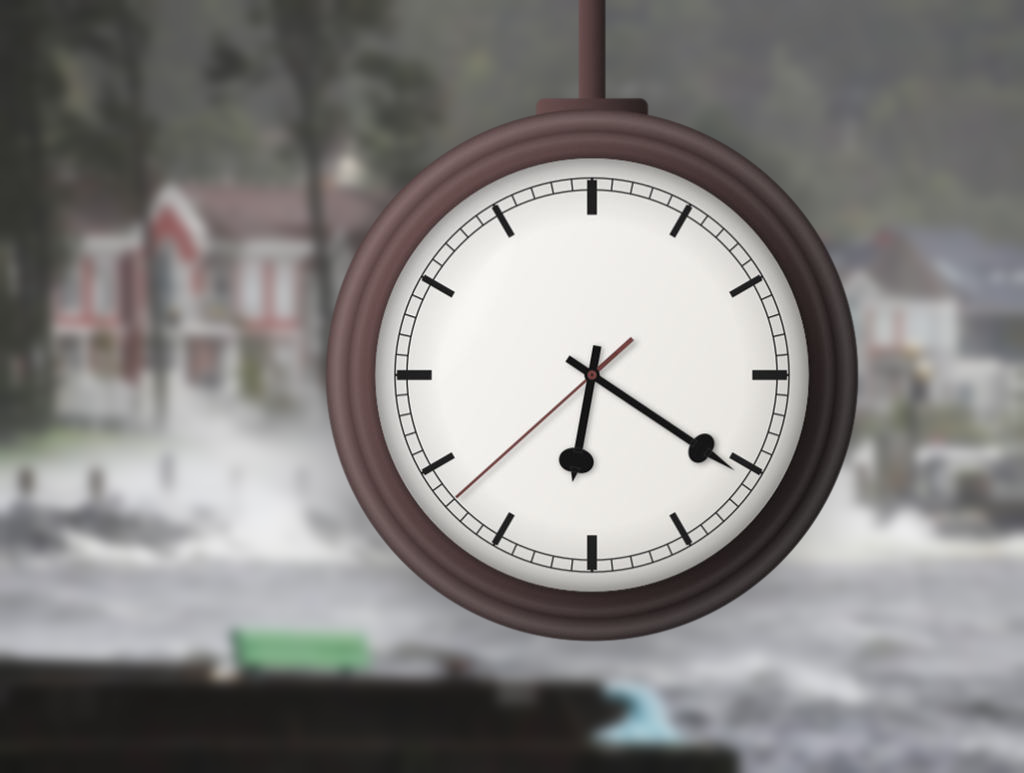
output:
6 h 20 min 38 s
